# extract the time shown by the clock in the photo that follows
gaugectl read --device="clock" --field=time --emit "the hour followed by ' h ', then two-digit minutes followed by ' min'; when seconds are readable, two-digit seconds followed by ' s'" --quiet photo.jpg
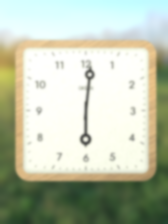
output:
6 h 01 min
